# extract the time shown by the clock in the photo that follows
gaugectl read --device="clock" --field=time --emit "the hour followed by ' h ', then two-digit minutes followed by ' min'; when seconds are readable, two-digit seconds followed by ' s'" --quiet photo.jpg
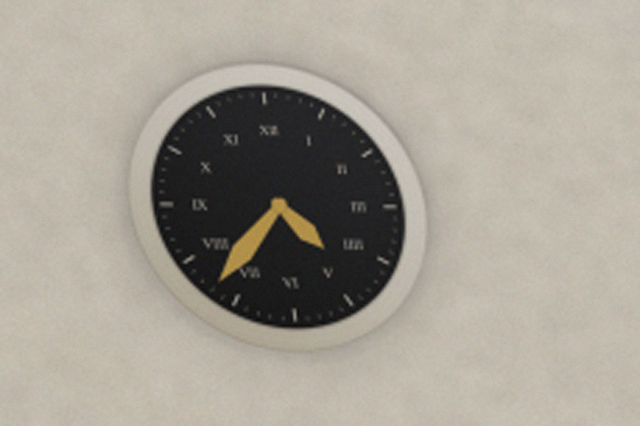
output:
4 h 37 min
